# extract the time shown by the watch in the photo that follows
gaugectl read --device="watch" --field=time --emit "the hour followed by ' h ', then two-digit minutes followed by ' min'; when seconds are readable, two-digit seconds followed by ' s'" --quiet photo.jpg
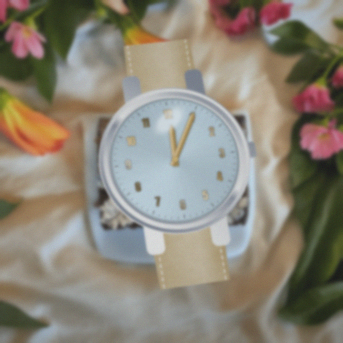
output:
12 h 05 min
